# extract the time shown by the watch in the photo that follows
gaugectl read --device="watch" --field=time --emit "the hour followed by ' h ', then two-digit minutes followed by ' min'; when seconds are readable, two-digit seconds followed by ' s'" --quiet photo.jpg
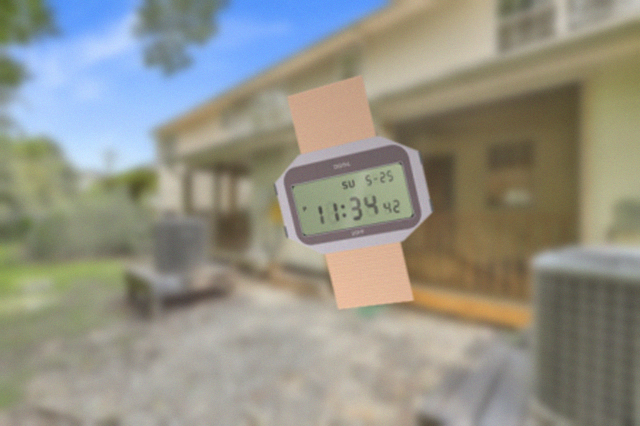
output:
11 h 34 min 42 s
